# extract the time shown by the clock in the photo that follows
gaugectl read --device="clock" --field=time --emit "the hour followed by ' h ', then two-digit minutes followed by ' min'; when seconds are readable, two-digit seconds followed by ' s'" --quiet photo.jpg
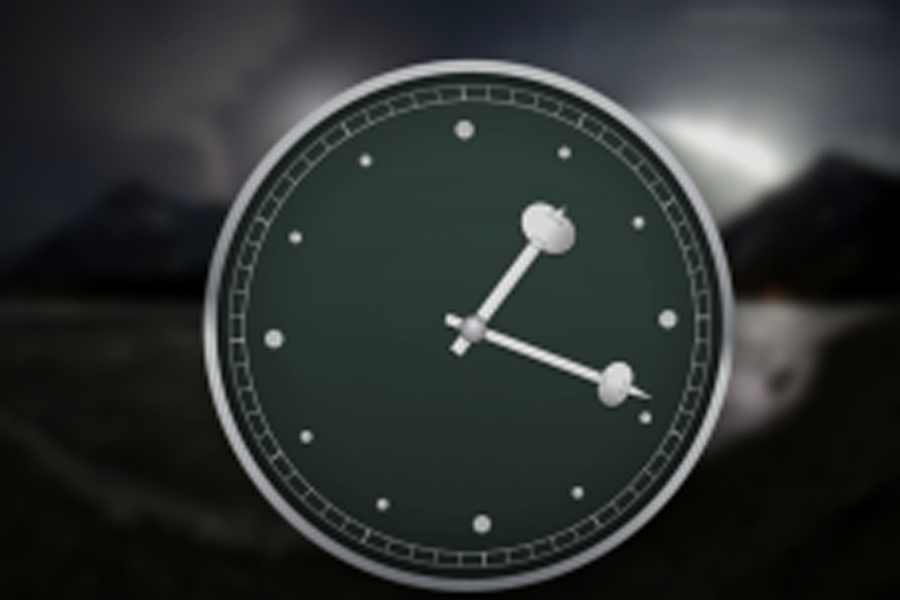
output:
1 h 19 min
